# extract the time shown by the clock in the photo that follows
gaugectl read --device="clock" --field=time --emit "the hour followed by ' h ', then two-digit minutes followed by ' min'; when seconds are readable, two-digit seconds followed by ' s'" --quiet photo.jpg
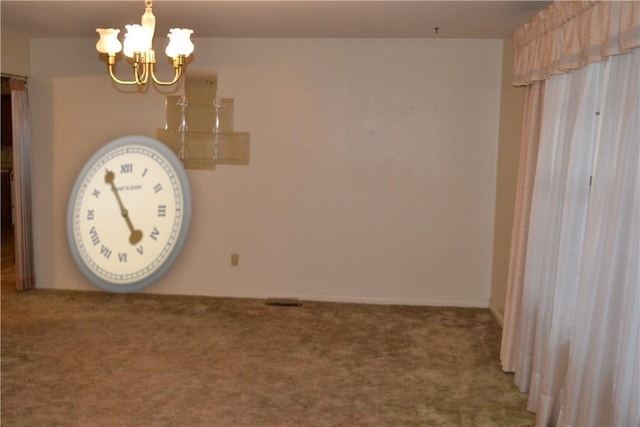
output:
4 h 55 min
